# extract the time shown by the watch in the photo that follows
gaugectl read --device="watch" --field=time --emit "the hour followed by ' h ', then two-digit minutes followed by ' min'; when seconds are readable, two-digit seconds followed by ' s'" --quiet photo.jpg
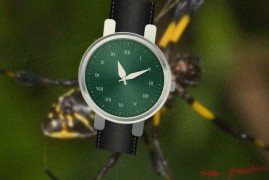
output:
11 h 10 min
